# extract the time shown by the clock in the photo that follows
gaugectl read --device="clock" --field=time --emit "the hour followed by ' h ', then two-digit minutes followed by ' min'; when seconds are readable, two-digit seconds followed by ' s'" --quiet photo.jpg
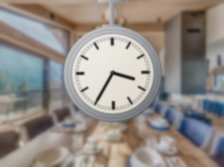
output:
3 h 35 min
